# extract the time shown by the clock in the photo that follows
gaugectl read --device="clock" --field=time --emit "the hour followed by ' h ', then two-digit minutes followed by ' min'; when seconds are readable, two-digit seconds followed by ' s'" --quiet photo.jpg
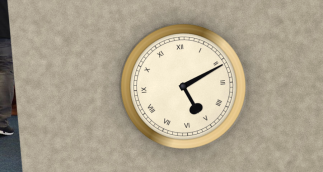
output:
5 h 11 min
